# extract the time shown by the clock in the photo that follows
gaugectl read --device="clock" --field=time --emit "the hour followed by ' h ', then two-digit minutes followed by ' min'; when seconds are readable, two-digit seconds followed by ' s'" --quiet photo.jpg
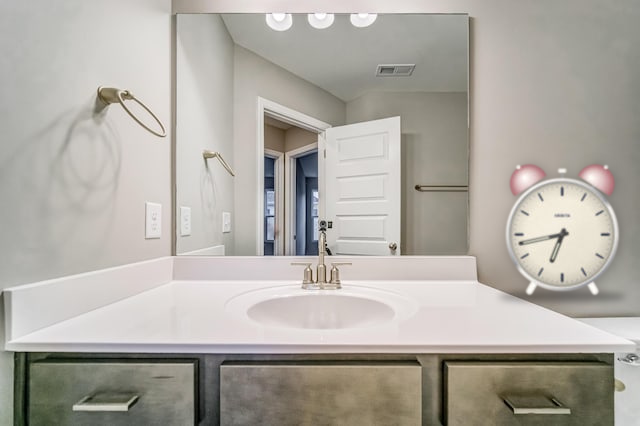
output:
6 h 43 min
